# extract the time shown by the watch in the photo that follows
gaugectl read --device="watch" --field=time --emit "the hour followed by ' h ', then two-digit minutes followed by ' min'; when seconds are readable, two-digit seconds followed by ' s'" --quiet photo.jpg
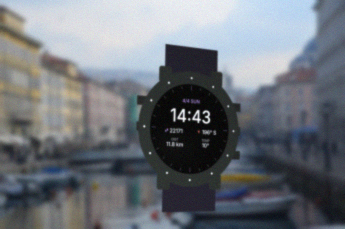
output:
14 h 43 min
